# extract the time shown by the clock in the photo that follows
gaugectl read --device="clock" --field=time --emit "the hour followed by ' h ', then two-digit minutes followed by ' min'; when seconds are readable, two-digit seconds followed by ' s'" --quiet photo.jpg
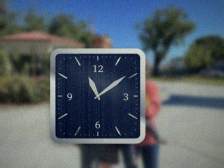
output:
11 h 09 min
